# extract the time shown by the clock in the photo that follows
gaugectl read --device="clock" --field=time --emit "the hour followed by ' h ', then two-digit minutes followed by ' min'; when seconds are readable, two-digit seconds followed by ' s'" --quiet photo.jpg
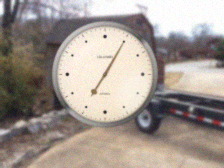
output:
7 h 05 min
